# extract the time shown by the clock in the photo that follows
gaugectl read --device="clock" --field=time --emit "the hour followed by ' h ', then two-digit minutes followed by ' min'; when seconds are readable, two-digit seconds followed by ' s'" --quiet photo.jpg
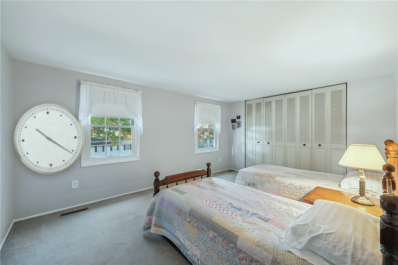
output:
10 h 21 min
